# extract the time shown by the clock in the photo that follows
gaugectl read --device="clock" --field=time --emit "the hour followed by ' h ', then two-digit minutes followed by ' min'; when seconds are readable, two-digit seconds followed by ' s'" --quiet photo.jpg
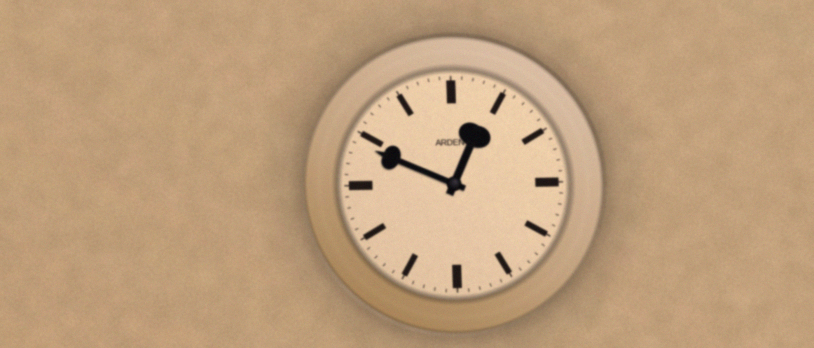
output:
12 h 49 min
